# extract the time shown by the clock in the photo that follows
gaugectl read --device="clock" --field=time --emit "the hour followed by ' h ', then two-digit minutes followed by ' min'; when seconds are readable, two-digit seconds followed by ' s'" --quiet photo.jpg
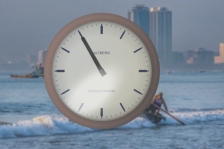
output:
10 h 55 min
